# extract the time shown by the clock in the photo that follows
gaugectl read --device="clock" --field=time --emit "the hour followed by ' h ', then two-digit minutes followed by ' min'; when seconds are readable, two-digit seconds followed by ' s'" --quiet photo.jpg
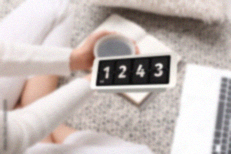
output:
12 h 43 min
